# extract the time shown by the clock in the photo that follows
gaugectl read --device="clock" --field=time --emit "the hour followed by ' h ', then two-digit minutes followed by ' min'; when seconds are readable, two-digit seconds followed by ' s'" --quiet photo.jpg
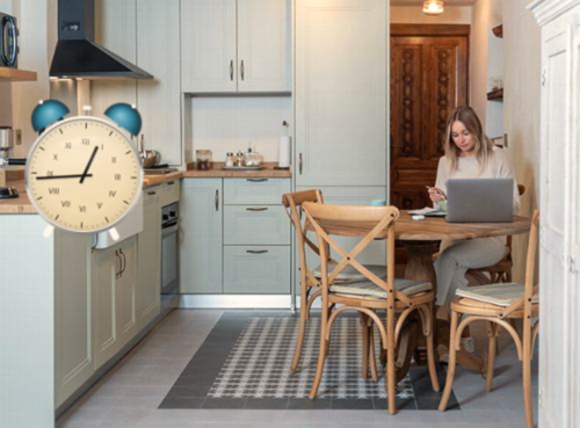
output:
12 h 44 min
